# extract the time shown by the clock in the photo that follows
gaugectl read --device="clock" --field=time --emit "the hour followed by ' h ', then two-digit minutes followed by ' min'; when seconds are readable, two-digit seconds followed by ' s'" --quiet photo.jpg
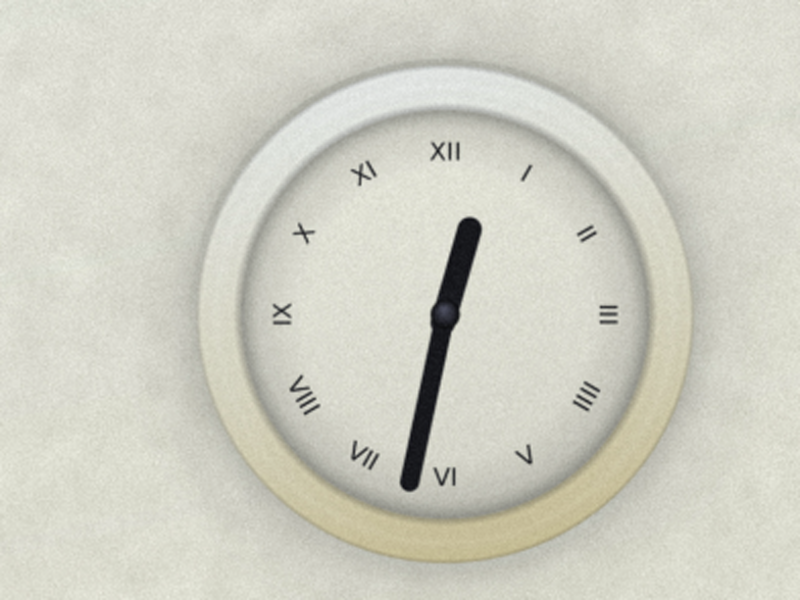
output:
12 h 32 min
